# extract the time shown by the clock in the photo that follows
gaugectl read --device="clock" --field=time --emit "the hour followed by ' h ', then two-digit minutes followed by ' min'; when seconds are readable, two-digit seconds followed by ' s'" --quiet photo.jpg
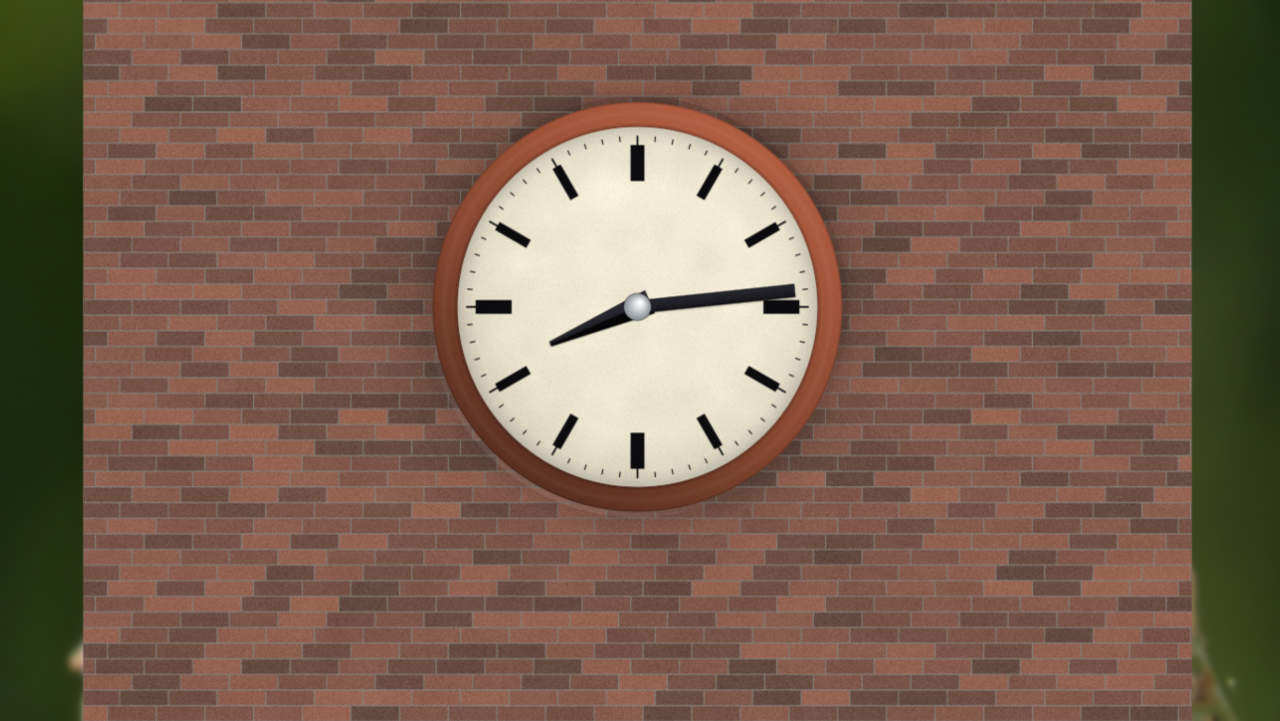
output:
8 h 14 min
